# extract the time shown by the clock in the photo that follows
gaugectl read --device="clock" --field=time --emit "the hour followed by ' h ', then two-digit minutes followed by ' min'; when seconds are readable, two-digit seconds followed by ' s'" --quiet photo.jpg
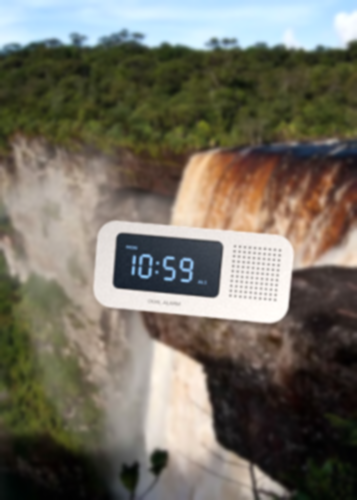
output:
10 h 59 min
